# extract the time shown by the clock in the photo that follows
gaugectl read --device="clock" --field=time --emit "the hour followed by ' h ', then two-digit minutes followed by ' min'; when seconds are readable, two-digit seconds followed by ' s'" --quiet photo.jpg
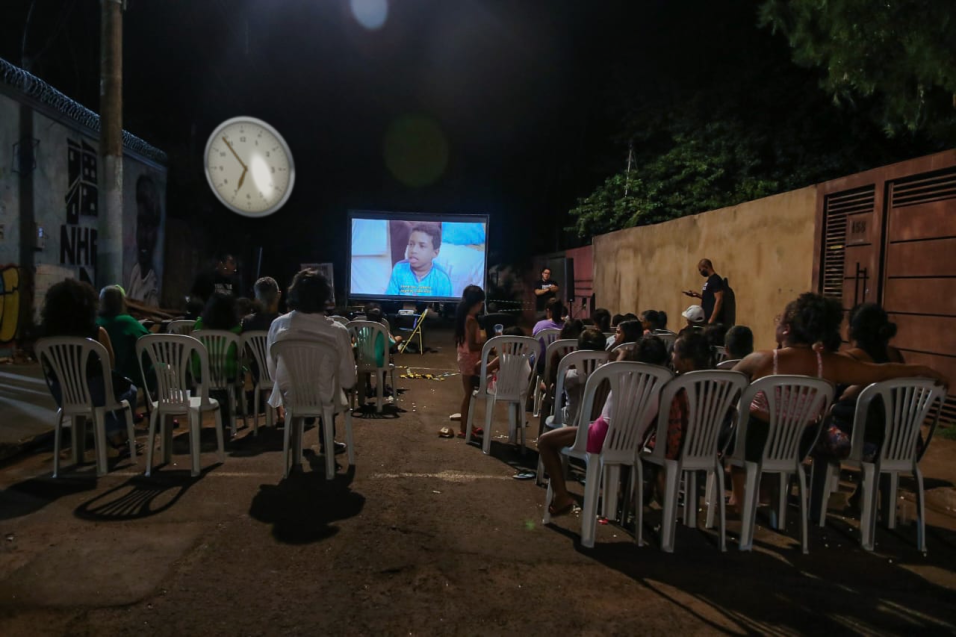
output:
6 h 54 min
